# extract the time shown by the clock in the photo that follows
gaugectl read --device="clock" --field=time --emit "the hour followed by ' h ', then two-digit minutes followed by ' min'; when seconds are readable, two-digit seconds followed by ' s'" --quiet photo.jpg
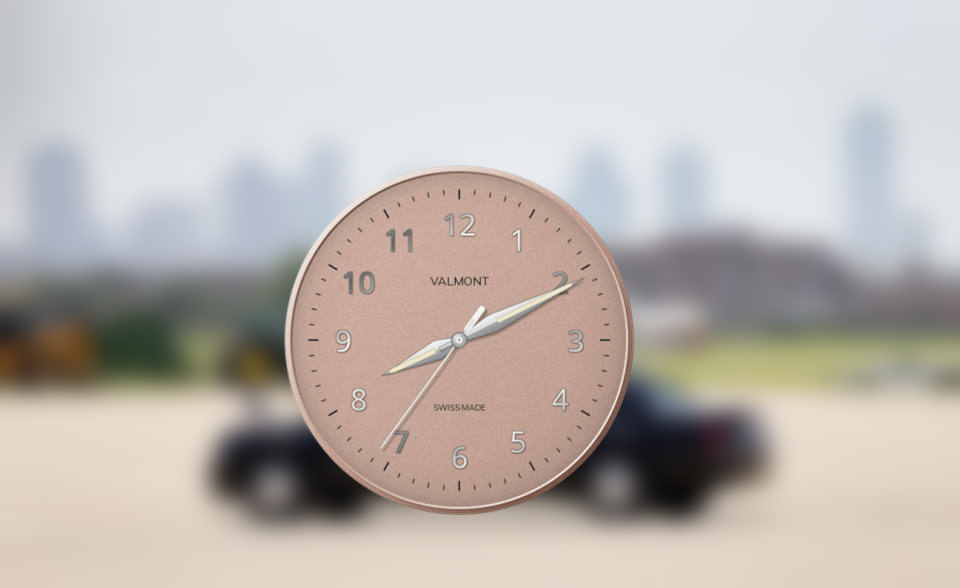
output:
8 h 10 min 36 s
